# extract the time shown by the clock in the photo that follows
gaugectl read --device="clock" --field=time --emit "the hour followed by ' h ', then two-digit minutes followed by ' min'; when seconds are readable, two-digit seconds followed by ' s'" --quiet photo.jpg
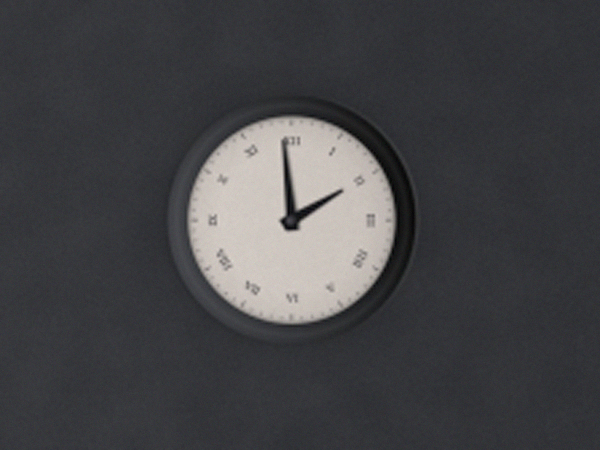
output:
1 h 59 min
